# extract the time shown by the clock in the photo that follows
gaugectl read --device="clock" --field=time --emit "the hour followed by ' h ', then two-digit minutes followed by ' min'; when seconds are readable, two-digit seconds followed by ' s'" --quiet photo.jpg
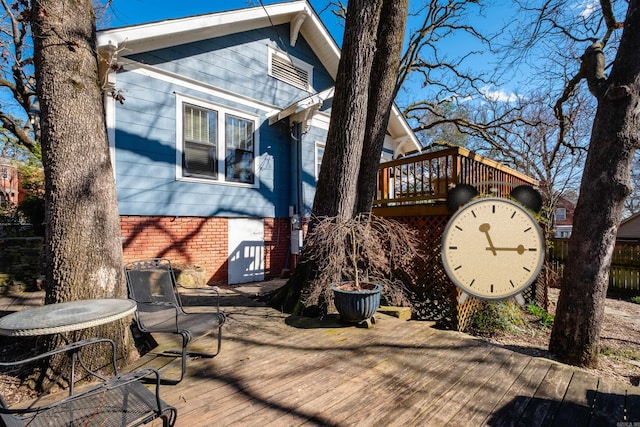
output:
11 h 15 min
